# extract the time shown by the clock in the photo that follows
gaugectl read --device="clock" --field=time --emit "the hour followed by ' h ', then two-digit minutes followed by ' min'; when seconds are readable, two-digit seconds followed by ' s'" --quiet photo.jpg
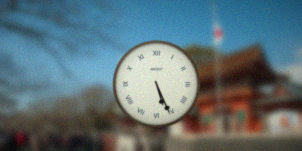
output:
5 h 26 min
